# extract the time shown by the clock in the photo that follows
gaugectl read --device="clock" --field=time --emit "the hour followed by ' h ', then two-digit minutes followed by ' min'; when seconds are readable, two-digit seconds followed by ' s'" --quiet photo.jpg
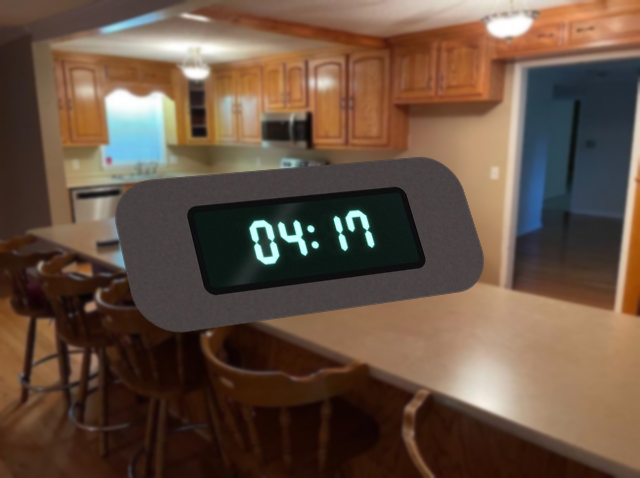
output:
4 h 17 min
